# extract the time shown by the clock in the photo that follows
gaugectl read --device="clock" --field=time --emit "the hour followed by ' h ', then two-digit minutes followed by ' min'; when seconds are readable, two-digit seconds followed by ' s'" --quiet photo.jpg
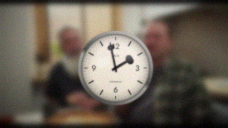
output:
1 h 58 min
